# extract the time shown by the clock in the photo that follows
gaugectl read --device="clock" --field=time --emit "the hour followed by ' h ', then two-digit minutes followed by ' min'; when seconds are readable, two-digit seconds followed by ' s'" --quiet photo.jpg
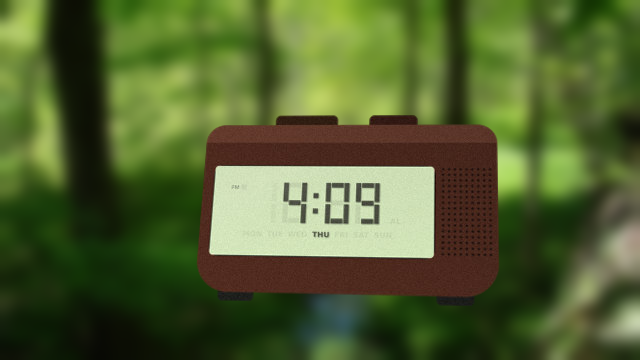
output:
4 h 09 min
